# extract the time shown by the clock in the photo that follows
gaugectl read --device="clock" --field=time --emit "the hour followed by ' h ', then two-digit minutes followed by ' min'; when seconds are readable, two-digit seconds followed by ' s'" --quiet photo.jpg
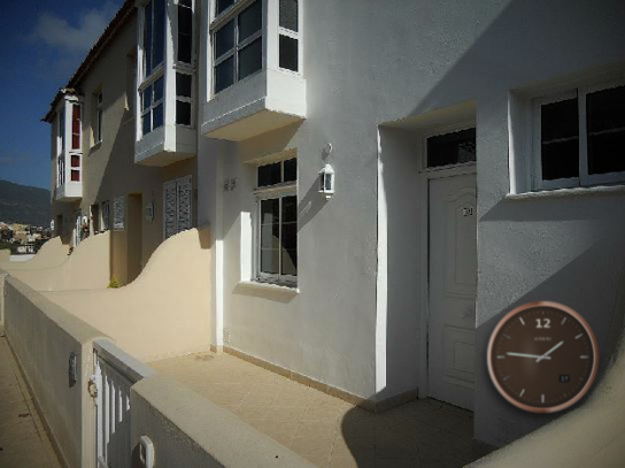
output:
1 h 46 min
